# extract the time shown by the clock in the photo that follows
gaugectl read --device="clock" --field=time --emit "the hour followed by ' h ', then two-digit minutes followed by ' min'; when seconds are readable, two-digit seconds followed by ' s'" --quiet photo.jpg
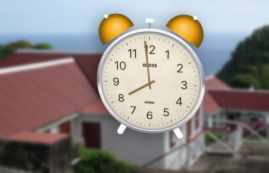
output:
7 h 59 min
